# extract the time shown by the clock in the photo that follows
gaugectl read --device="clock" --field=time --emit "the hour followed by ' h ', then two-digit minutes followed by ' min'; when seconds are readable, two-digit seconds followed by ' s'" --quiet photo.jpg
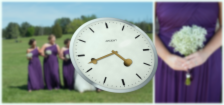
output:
4 h 42 min
